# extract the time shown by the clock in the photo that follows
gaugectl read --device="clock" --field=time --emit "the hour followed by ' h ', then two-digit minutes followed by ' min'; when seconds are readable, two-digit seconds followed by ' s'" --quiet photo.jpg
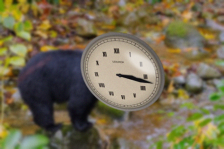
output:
3 h 17 min
